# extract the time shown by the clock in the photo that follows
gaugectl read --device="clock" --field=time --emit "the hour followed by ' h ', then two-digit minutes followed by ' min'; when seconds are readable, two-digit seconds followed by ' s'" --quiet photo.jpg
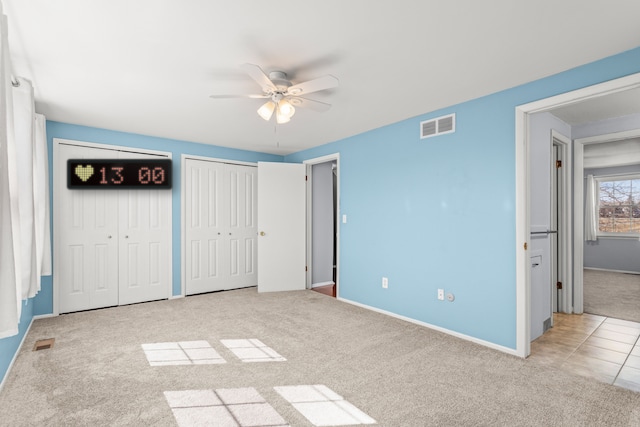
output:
13 h 00 min
